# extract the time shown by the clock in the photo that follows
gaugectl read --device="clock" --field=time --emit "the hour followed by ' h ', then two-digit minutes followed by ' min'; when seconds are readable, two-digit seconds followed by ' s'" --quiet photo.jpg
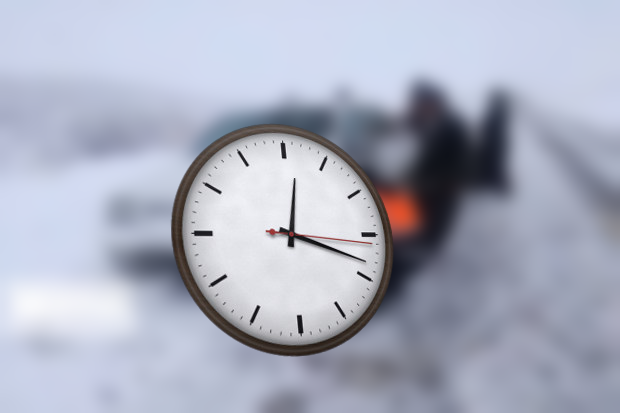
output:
12 h 18 min 16 s
